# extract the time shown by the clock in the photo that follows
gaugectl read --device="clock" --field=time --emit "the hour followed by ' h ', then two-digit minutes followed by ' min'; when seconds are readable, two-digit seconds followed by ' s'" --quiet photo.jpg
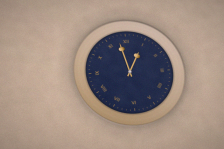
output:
12 h 58 min
